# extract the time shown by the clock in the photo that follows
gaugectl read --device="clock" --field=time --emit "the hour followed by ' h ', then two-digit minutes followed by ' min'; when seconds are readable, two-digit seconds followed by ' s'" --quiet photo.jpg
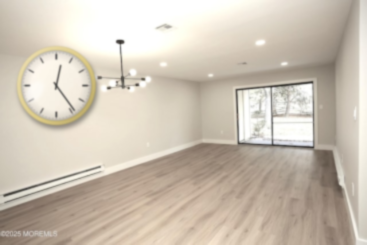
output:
12 h 24 min
